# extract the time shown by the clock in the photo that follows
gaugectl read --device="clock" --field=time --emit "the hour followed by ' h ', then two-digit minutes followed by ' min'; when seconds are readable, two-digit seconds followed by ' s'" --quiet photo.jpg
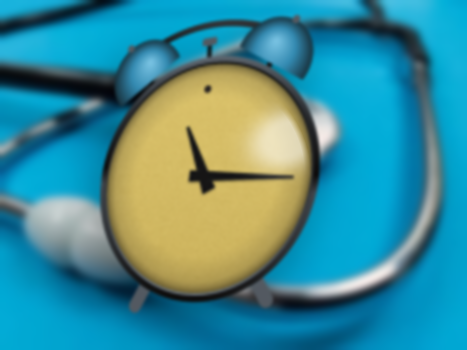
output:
11 h 16 min
